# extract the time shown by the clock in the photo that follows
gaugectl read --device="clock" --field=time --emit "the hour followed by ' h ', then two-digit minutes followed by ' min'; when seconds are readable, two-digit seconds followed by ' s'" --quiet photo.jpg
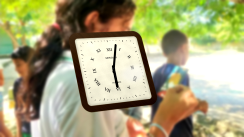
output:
6 h 03 min
